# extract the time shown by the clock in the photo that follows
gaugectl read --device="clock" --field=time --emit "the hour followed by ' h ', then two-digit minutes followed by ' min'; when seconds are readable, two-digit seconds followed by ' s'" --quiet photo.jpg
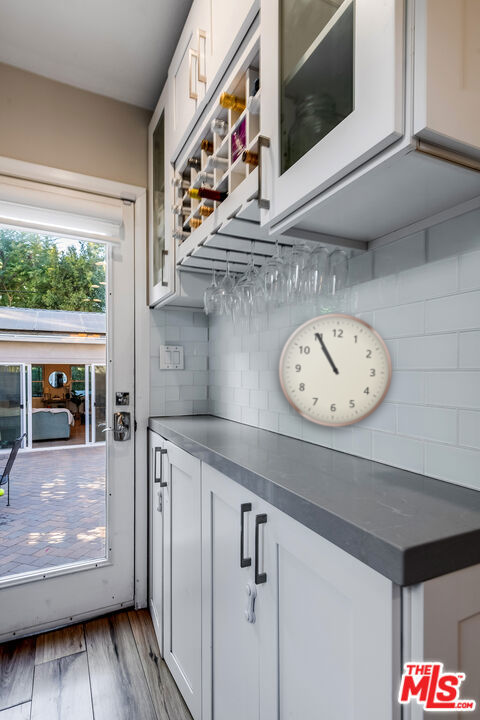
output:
10 h 55 min
